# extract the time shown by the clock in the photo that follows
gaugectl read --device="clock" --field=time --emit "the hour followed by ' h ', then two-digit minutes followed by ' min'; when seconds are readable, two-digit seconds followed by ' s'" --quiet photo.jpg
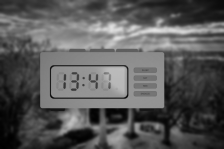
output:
13 h 47 min
